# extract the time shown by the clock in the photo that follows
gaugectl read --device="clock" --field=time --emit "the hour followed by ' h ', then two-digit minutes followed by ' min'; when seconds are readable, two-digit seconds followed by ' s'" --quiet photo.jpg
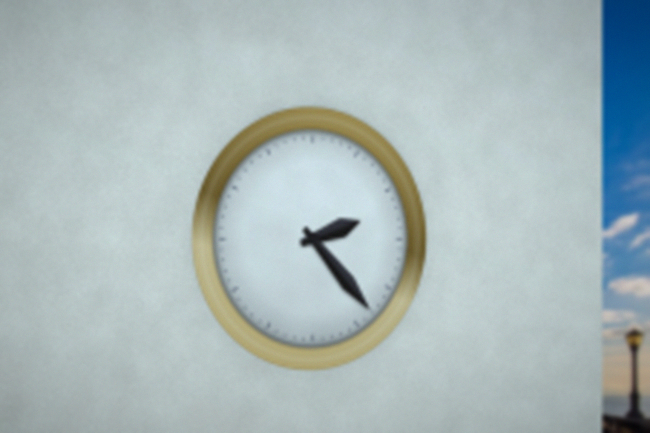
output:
2 h 23 min
